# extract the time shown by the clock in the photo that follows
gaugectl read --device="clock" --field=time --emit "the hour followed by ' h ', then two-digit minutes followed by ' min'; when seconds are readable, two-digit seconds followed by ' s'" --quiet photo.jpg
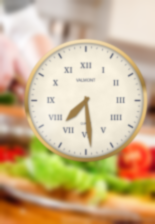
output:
7 h 29 min
